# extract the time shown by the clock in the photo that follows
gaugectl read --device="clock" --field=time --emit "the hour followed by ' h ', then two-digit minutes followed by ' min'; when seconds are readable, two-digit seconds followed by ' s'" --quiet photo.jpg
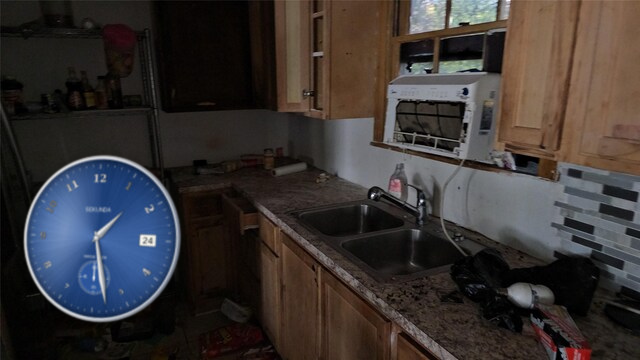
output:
1 h 28 min
